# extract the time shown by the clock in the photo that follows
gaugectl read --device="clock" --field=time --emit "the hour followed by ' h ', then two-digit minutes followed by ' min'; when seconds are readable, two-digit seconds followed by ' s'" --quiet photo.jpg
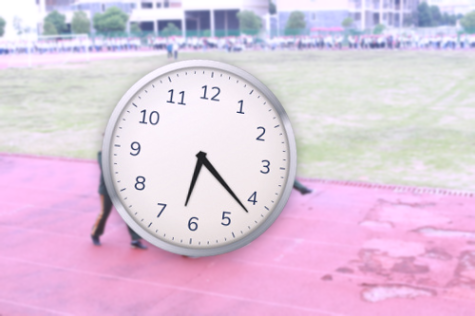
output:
6 h 22 min
